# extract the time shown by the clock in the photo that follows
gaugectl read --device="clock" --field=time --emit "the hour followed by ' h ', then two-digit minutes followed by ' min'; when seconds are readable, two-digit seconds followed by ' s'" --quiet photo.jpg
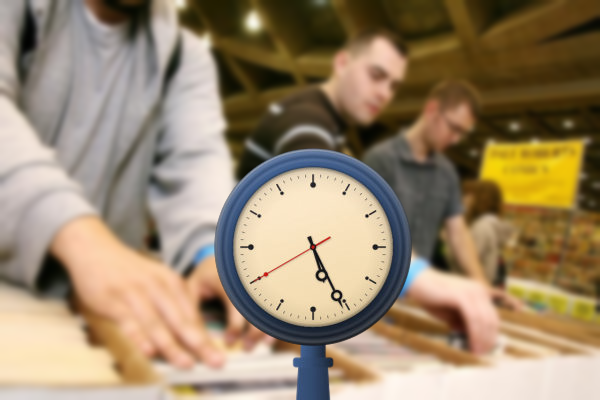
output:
5 h 25 min 40 s
